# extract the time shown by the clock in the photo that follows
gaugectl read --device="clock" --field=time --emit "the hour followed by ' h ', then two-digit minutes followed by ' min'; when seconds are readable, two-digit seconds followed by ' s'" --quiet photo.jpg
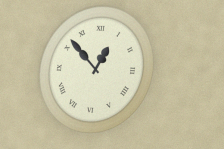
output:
12 h 52 min
